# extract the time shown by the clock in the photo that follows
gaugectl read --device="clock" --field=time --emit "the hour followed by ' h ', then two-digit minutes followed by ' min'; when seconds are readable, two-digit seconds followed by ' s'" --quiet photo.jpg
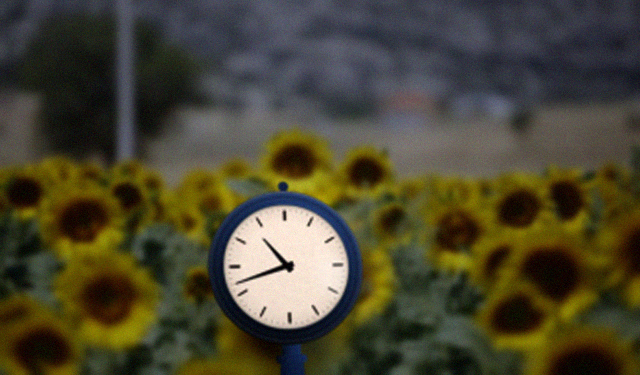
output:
10 h 42 min
